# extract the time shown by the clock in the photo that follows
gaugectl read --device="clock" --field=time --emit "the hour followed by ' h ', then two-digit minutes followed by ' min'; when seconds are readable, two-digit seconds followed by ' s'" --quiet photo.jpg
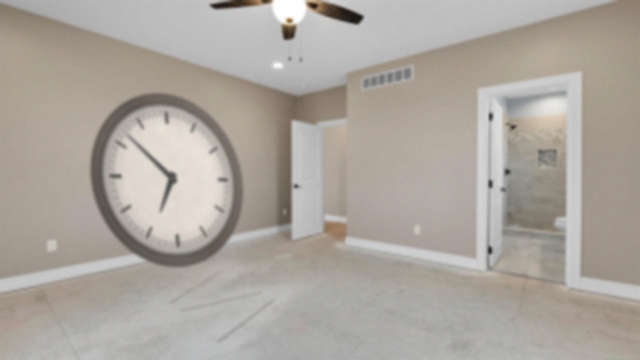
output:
6 h 52 min
